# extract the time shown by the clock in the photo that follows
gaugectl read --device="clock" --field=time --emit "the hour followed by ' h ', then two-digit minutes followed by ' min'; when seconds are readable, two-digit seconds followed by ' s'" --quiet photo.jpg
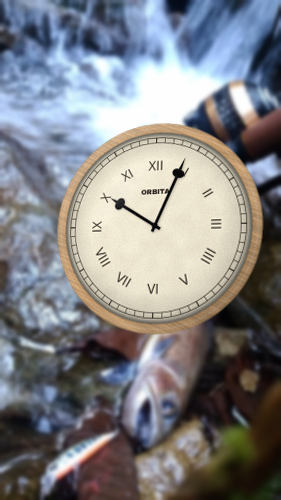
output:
10 h 04 min
